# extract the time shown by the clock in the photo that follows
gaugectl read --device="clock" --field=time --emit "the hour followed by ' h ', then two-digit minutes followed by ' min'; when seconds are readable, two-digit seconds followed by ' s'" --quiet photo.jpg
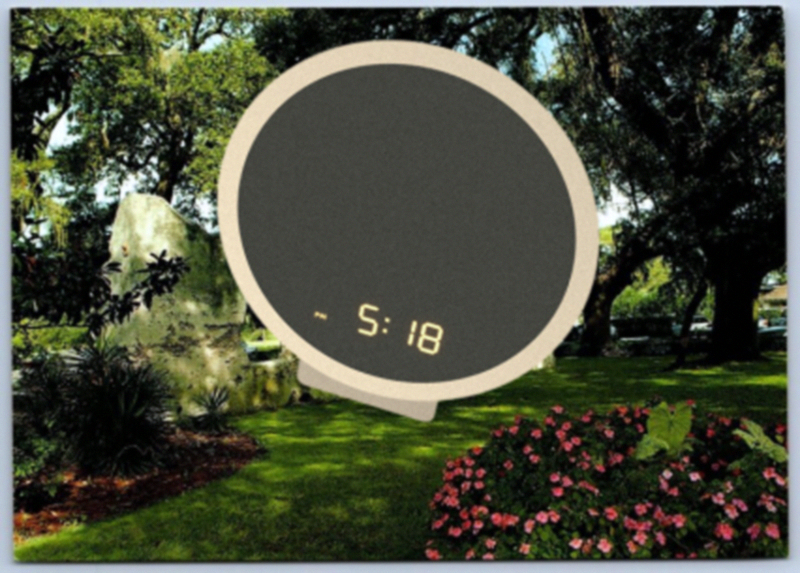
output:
5 h 18 min
